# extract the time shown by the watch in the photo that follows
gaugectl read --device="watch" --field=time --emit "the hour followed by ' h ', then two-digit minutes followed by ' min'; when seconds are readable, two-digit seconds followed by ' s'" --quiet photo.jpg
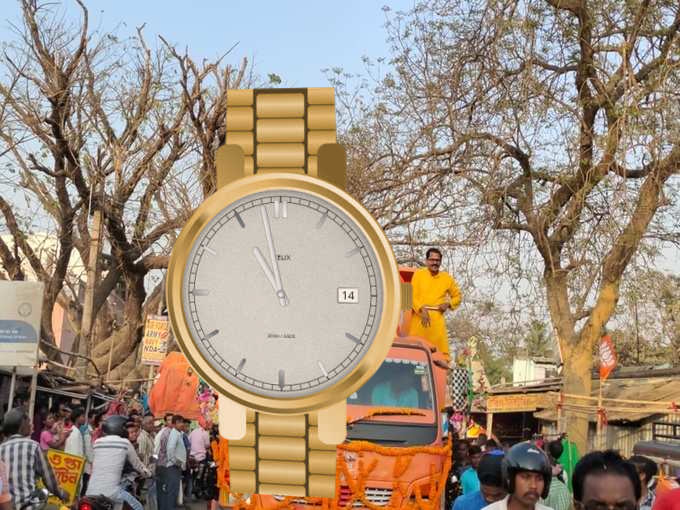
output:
10 h 58 min
